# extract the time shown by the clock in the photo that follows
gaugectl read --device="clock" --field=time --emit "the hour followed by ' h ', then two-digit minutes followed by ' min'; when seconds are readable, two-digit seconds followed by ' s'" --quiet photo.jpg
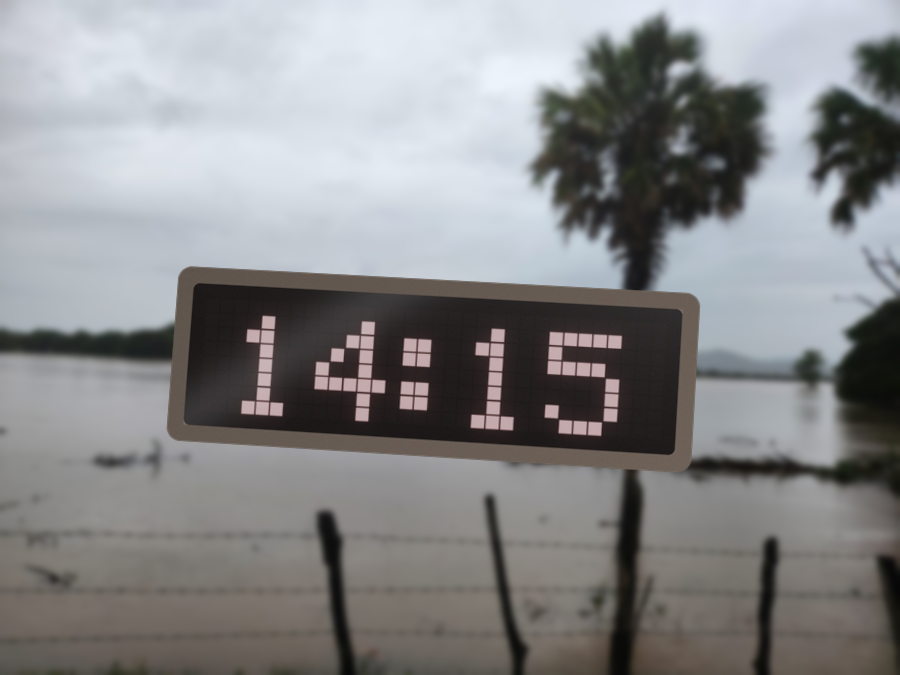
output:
14 h 15 min
